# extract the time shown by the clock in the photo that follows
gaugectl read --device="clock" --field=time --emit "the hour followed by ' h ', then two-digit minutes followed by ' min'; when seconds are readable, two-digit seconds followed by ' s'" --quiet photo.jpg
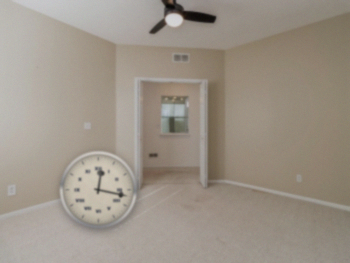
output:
12 h 17 min
